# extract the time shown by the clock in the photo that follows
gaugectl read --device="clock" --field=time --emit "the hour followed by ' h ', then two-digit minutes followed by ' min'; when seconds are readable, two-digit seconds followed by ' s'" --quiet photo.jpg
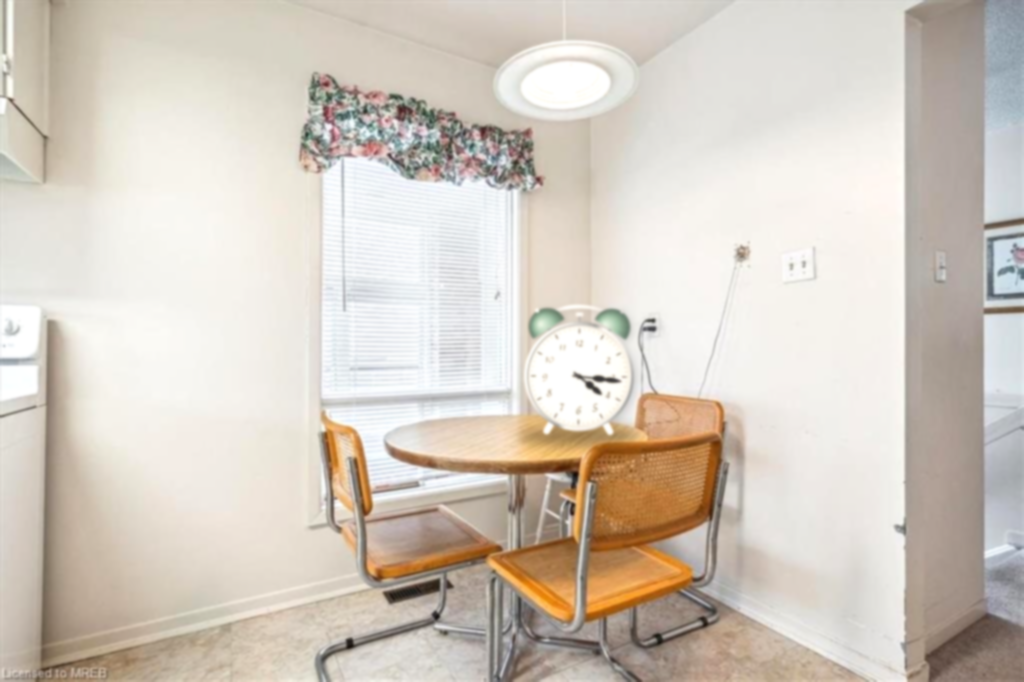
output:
4 h 16 min
